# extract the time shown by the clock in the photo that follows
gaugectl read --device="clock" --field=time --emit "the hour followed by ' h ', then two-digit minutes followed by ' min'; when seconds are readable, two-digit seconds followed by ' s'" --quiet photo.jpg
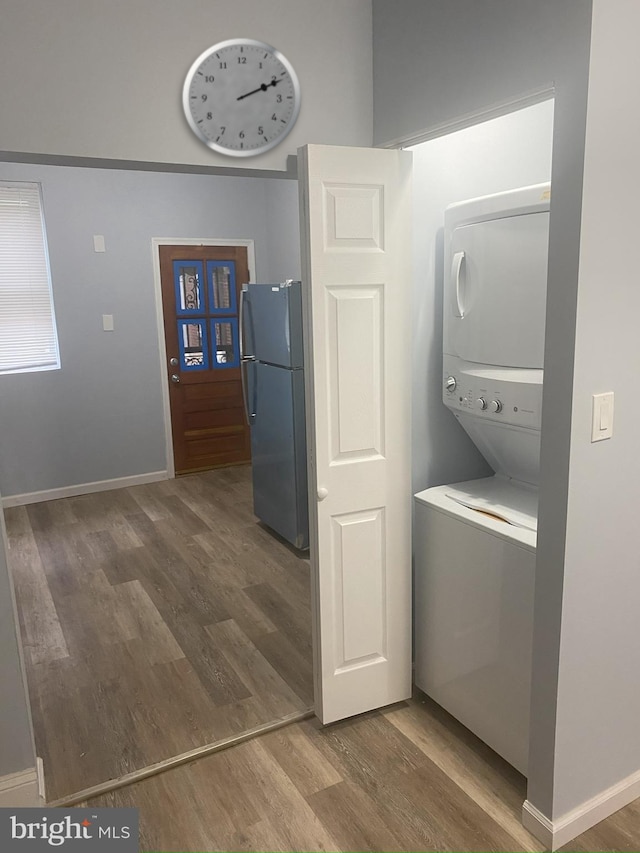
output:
2 h 11 min
